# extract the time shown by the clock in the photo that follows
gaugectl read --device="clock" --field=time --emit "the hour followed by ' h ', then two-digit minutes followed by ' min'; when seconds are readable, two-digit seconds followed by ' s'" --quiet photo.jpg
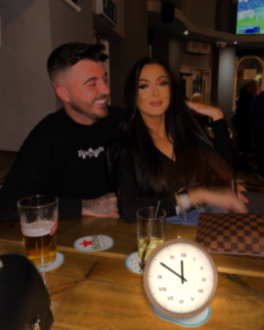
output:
11 h 50 min
